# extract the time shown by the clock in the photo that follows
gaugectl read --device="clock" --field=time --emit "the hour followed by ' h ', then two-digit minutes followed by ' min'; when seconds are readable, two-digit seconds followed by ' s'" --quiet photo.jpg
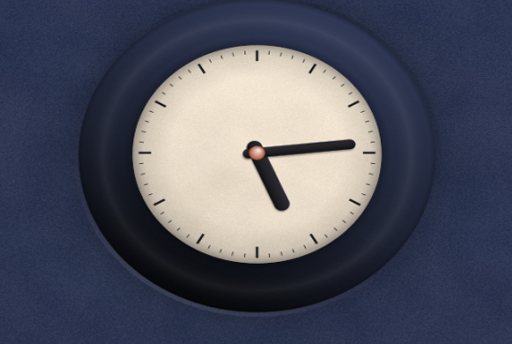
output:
5 h 14 min
